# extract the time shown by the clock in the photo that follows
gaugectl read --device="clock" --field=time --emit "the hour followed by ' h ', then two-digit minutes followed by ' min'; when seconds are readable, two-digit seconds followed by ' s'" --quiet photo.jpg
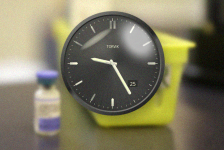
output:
9 h 25 min
